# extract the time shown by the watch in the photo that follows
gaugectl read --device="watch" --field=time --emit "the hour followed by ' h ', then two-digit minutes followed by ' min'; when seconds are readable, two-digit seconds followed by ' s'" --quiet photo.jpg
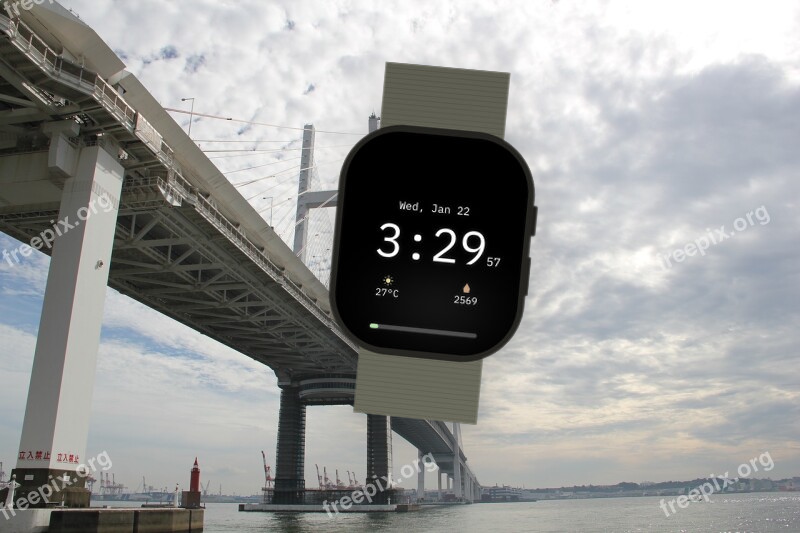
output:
3 h 29 min 57 s
